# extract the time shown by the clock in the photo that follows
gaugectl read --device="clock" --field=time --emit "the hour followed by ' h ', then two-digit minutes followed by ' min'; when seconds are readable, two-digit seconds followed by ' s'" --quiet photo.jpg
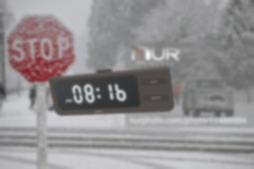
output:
8 h 16 min
